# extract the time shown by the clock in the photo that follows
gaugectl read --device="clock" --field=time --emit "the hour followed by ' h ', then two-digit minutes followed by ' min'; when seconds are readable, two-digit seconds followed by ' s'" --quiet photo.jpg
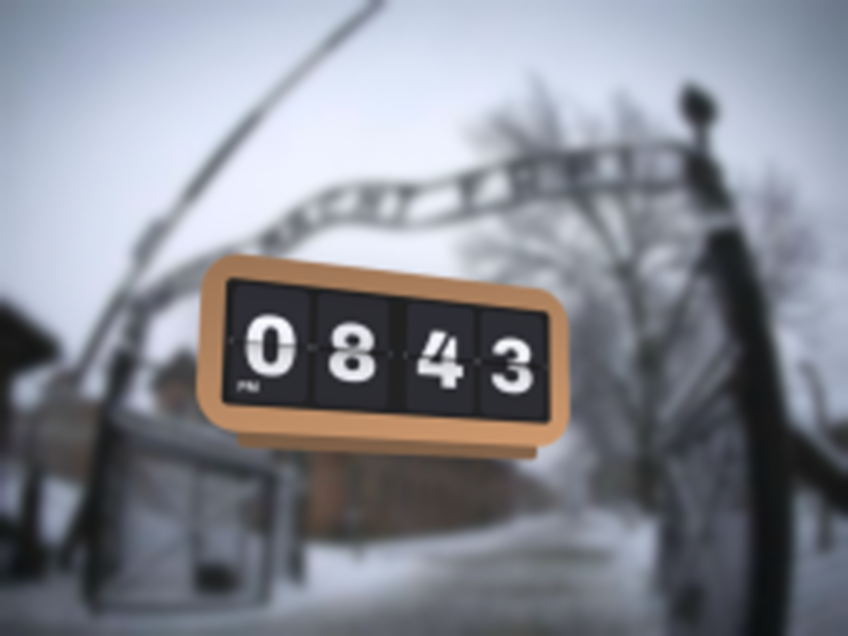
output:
8 h 43 min
